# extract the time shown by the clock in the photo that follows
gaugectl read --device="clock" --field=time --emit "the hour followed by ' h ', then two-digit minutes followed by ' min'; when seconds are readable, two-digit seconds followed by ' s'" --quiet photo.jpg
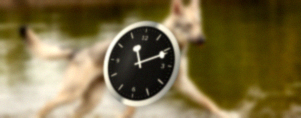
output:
11 h 11 min
